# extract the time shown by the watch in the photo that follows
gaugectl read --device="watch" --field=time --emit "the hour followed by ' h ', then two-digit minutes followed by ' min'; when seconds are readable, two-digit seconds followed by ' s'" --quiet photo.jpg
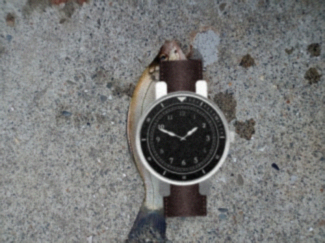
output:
1 h 49 min
